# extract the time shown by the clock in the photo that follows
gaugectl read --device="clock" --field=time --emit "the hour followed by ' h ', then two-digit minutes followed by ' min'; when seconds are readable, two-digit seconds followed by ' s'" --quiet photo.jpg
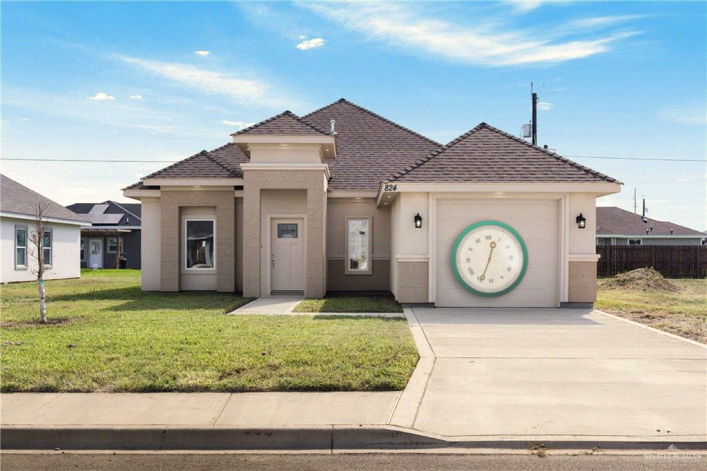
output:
12 h 34 min
